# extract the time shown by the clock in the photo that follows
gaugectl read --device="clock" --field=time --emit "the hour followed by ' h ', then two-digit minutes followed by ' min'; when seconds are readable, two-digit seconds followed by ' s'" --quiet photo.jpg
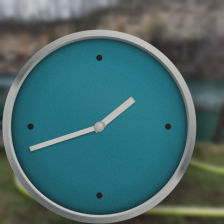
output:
1 h 42 min
